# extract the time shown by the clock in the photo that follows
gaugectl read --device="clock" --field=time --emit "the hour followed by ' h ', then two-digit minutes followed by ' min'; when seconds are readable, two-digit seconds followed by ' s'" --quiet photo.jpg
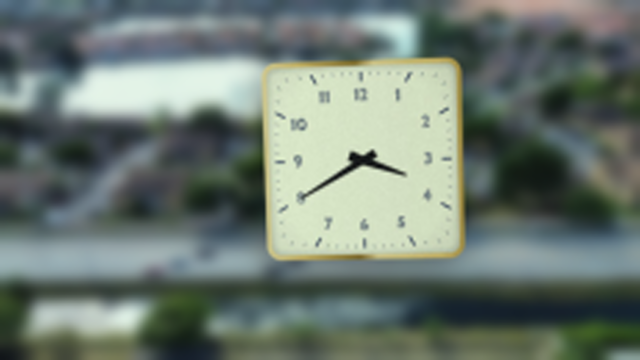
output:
3 h 40 min
